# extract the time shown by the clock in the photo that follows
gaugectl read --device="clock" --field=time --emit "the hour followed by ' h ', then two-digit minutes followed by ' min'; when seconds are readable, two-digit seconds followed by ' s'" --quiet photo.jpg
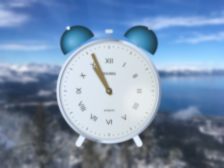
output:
10 h 56 min
